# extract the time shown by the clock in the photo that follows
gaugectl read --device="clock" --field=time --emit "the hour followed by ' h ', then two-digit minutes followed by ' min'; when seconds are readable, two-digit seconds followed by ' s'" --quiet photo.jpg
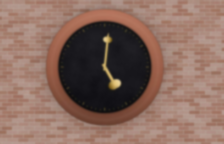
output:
5 h 01 min
